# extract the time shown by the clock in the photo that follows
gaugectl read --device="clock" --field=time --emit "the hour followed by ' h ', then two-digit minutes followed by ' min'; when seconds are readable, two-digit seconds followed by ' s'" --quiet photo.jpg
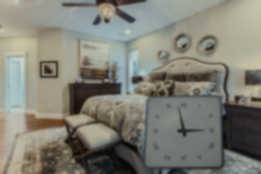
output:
2 h 58 min
